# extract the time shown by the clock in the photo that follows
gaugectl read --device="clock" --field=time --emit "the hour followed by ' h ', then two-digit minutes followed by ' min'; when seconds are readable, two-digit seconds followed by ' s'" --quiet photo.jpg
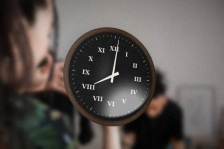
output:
8 h 01 min
